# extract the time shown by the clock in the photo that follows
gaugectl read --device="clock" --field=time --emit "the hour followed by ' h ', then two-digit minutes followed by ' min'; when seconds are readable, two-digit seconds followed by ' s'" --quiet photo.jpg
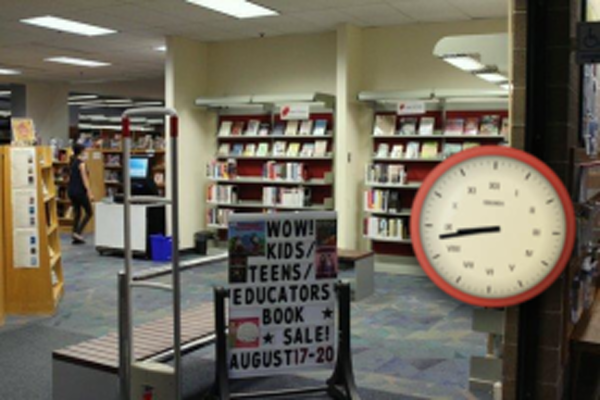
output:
8 h 43 min
